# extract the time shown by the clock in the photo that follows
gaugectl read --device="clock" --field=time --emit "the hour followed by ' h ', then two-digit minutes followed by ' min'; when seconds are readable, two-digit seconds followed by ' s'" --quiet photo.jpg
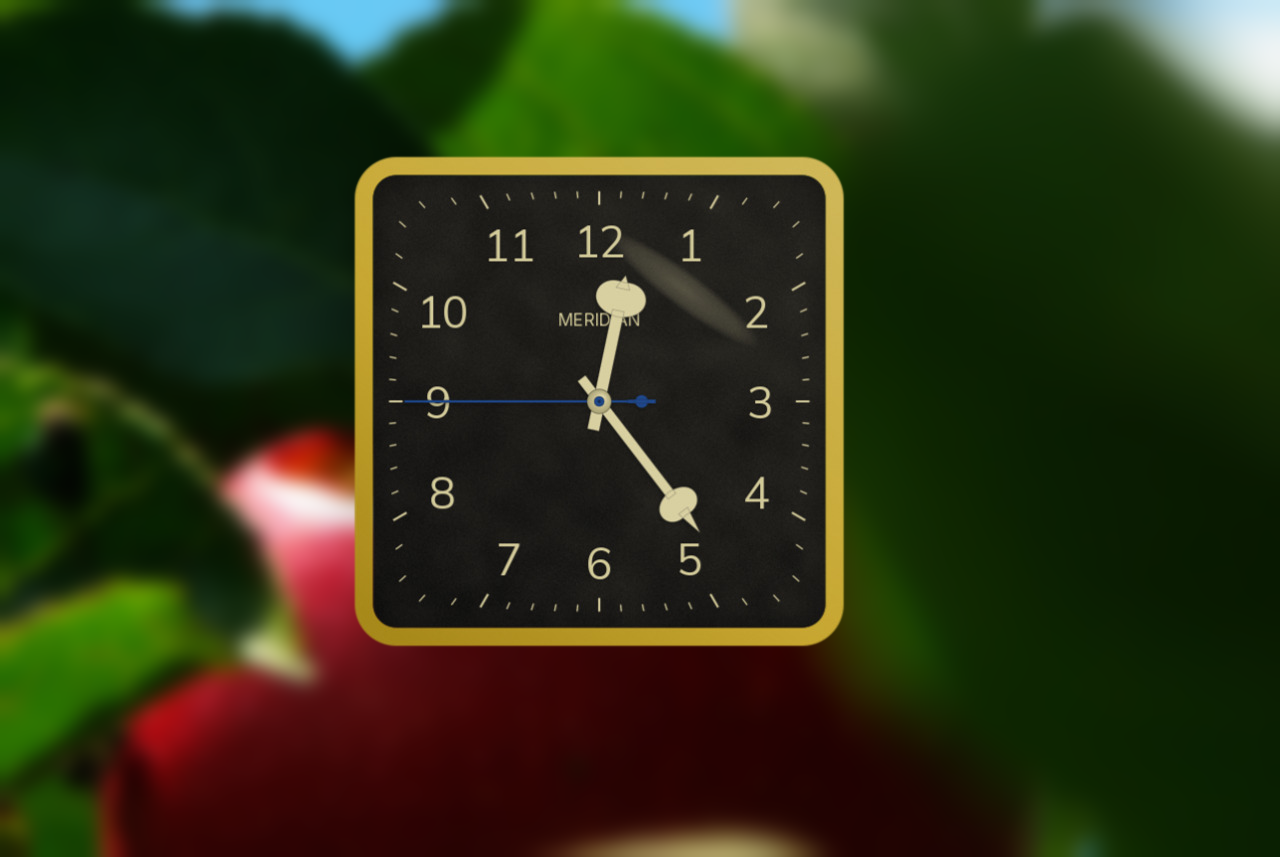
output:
12 h 23 min 45 s
